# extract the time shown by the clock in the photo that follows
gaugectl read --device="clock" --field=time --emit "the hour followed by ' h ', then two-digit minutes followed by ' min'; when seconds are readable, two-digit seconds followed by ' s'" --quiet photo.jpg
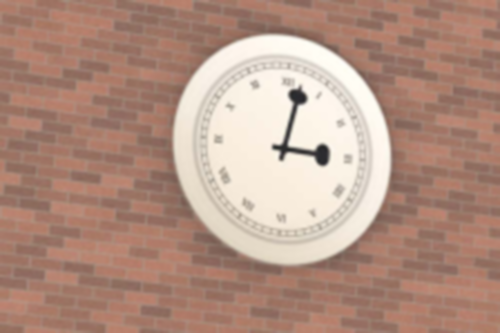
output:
3 h 02 min
